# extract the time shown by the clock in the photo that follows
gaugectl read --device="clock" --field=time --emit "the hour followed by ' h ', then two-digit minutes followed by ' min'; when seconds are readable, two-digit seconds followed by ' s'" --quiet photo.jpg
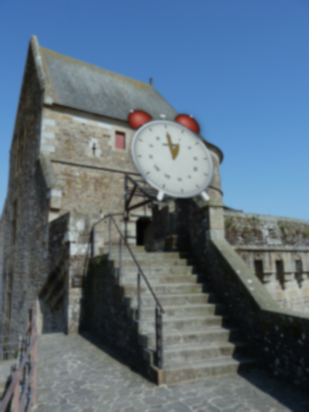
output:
1 h 00 min
